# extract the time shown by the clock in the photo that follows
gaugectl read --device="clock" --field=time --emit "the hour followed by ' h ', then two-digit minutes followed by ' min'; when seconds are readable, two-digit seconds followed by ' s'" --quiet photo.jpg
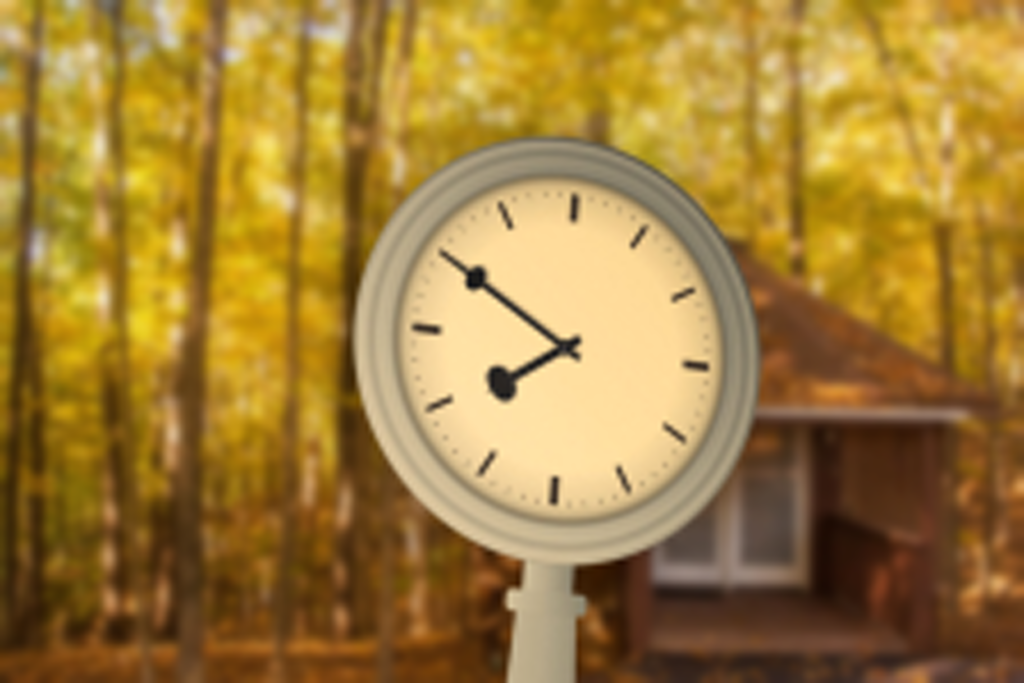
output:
7 h 50 min
